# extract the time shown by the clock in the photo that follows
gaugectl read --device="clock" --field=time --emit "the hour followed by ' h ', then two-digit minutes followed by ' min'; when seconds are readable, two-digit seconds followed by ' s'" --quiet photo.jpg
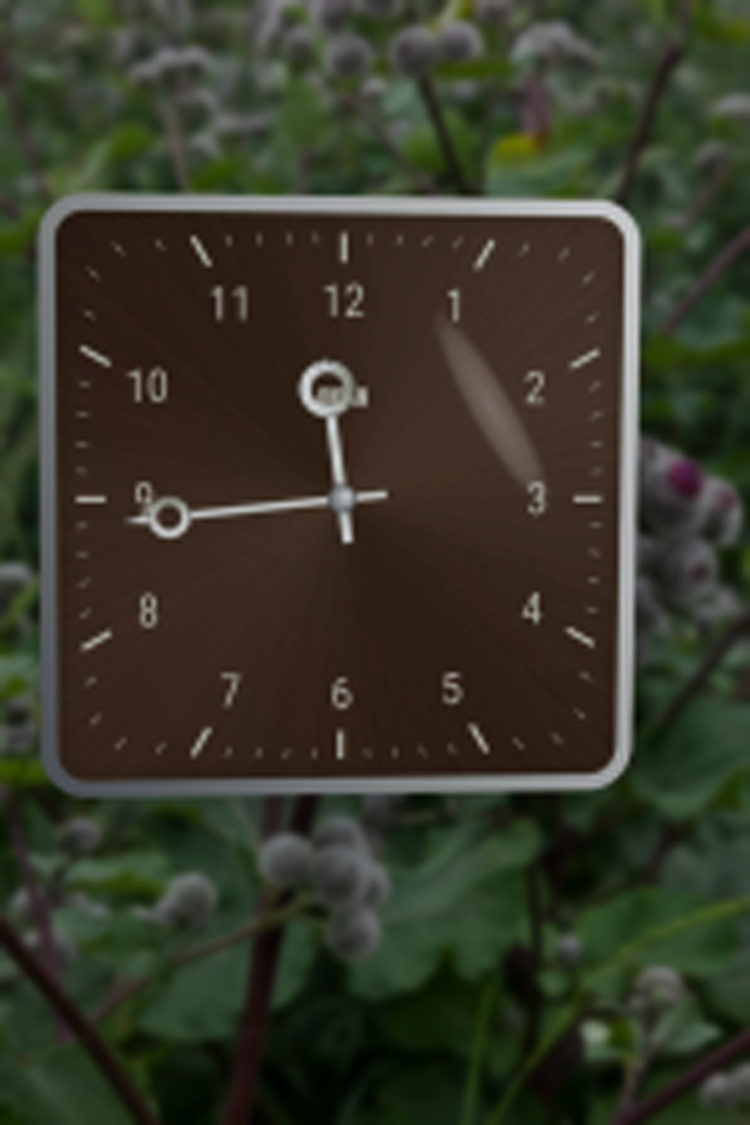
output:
11 h 44 min
